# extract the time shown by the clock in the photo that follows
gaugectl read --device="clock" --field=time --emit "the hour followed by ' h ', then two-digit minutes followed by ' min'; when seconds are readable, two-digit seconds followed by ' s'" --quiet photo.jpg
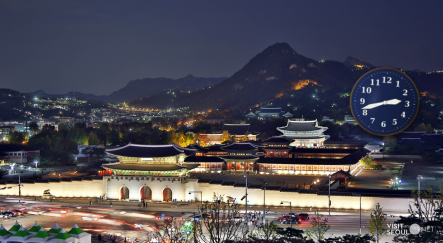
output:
2 h 42 min
